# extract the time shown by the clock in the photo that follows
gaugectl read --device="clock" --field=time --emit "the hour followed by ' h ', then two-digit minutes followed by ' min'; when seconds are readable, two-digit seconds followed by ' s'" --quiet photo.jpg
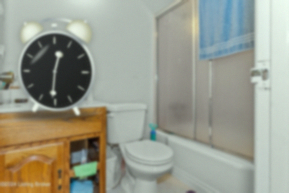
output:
12 h 31 min
